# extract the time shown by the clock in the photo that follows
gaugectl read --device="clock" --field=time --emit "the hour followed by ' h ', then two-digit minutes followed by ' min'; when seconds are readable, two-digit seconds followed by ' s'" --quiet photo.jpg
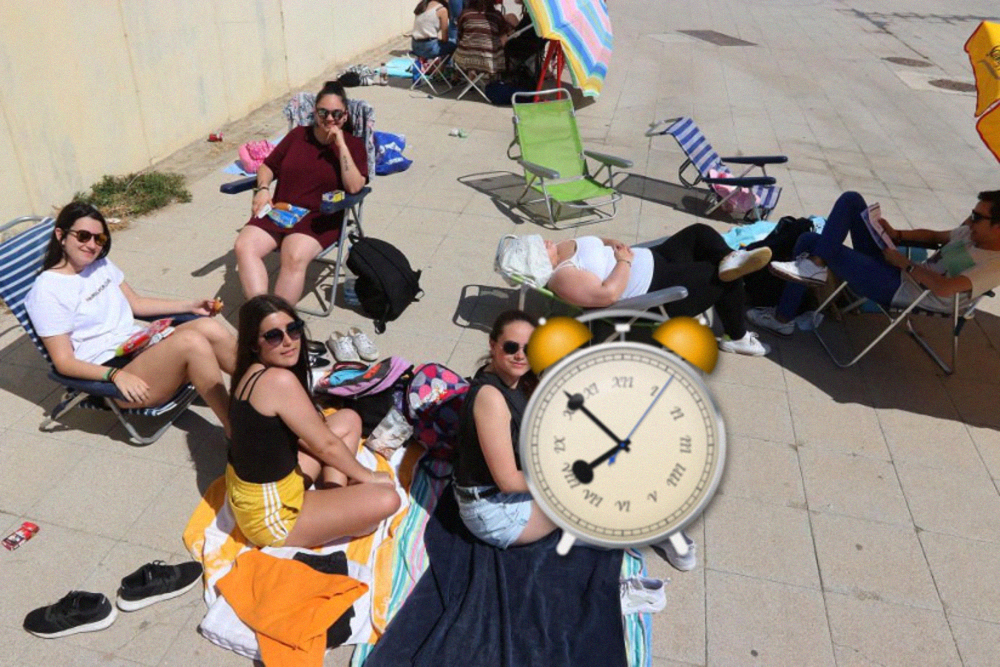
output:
7 h 52 min 06 s
